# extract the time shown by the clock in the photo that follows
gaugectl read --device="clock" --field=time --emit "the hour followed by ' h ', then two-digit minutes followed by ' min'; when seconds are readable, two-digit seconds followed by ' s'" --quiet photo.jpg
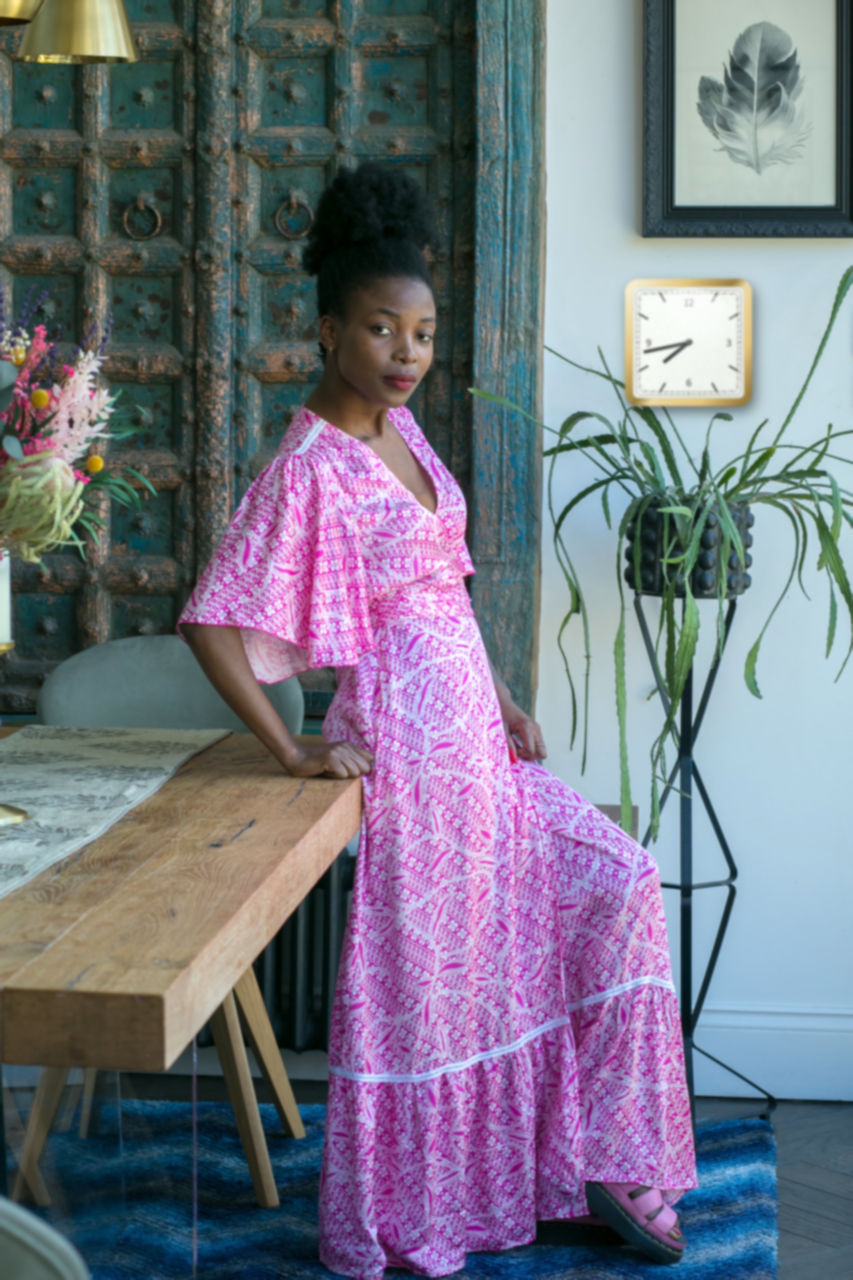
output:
7 h 43 min
